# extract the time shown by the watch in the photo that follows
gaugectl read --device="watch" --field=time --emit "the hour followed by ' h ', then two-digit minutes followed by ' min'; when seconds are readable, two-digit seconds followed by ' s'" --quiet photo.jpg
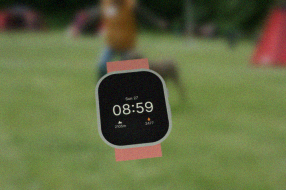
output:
8 h 59 min
